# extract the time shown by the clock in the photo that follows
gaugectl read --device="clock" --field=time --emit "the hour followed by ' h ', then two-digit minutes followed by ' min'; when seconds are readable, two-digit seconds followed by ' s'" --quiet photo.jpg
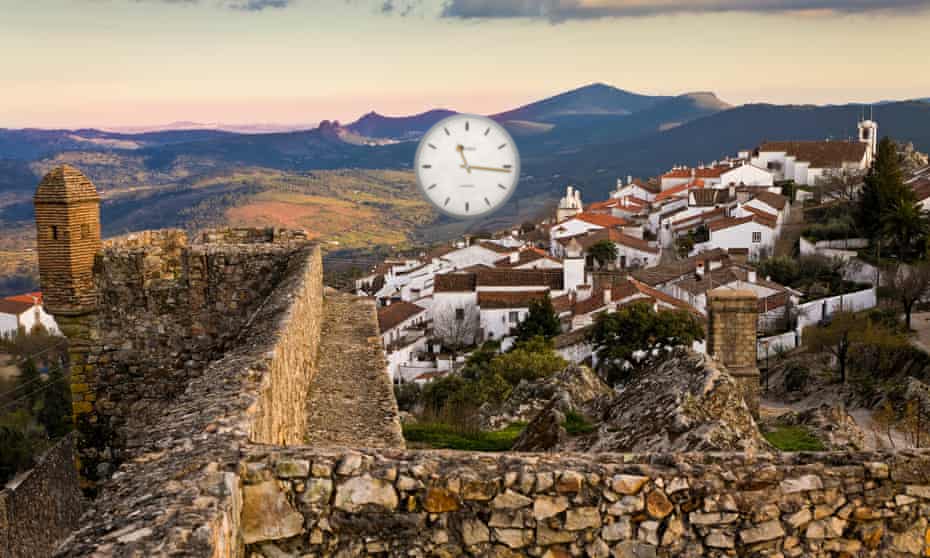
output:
11 h 16 min
